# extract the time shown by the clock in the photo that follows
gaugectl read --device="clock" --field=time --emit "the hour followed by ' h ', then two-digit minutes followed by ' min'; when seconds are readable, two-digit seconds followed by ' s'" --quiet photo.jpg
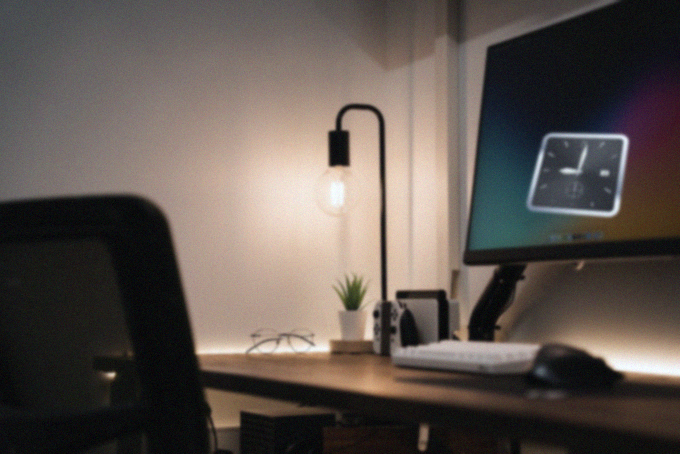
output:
9 h 01 min
